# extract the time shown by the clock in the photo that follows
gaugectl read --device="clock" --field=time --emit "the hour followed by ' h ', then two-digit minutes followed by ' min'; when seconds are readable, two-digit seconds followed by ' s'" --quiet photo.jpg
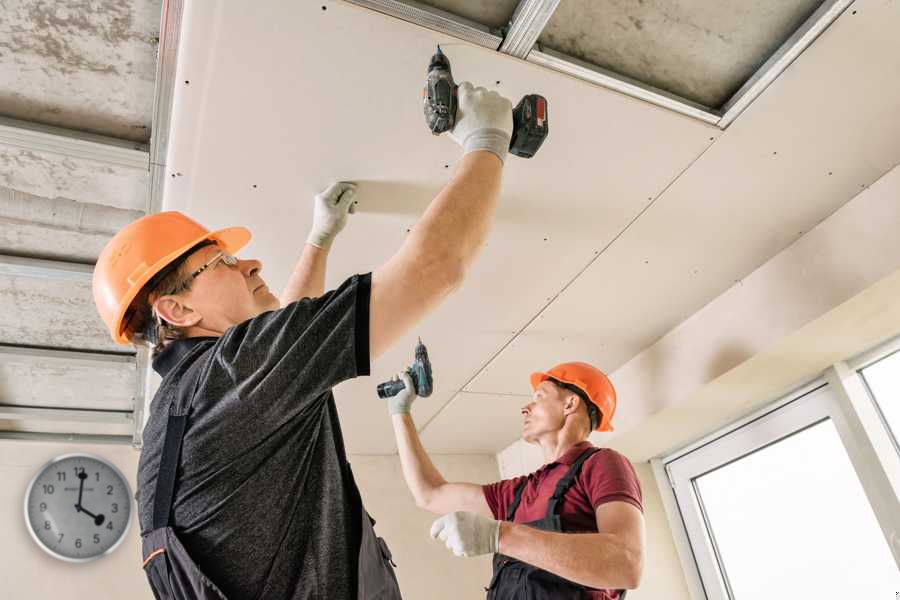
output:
4 h 01 min
